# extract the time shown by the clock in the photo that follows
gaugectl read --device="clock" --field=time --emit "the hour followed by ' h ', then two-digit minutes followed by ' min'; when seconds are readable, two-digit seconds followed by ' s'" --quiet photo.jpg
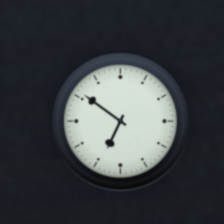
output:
6 h 51 min
